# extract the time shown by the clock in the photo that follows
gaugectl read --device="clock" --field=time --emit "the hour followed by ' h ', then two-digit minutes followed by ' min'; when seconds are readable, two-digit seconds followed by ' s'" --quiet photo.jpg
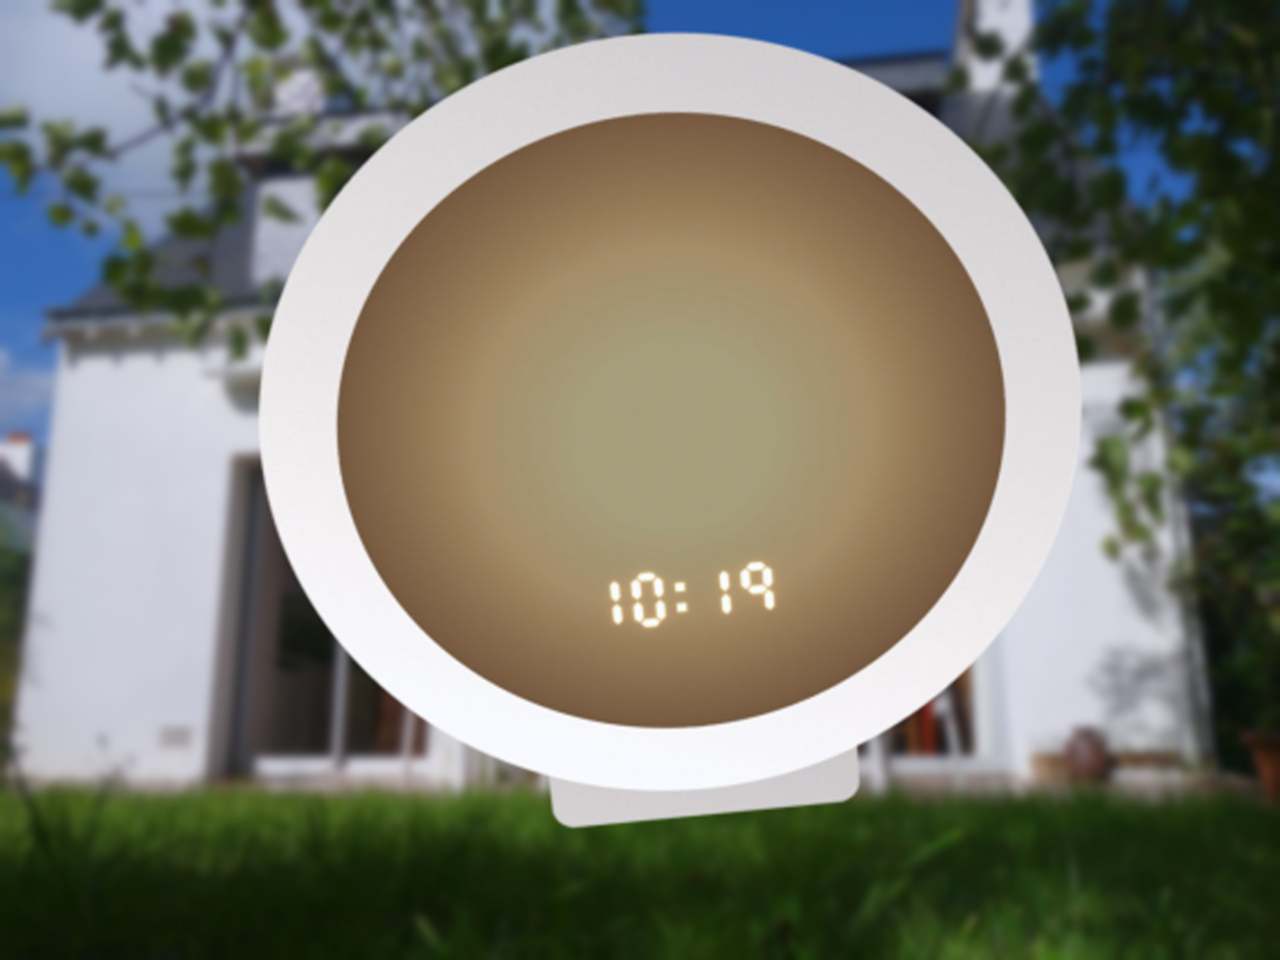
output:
10 h 19 min
